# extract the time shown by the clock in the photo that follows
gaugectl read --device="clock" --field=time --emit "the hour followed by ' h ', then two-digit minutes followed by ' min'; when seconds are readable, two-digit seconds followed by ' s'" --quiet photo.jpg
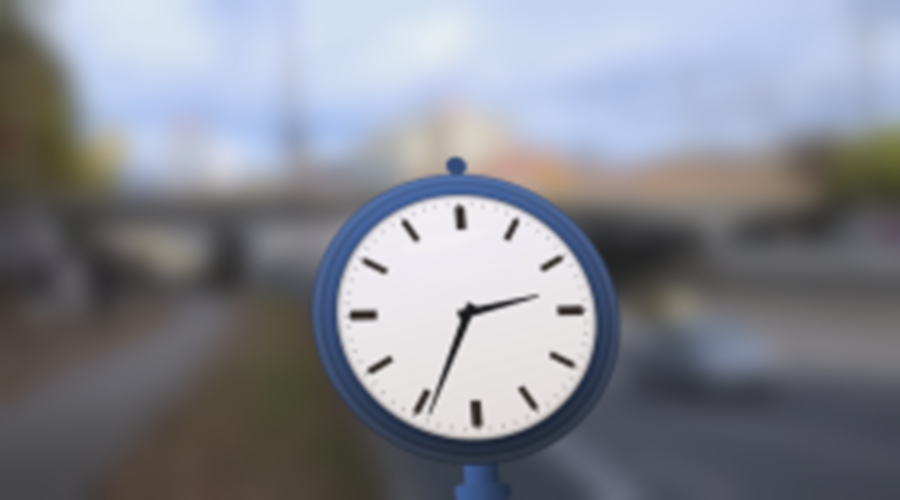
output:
2 h 34 min
